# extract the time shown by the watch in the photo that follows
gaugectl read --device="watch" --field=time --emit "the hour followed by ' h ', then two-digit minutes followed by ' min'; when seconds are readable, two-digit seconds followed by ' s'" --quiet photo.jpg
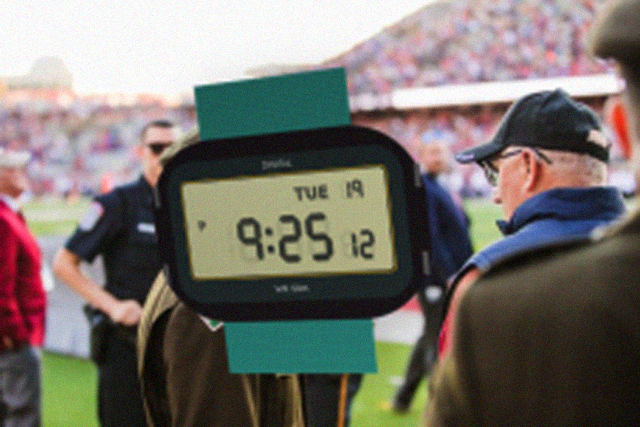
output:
9 h 25 min 12 s
